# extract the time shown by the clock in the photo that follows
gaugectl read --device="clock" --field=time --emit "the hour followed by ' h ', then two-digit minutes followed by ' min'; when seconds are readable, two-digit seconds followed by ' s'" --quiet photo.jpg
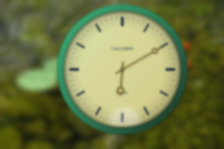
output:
6 h 10 min
